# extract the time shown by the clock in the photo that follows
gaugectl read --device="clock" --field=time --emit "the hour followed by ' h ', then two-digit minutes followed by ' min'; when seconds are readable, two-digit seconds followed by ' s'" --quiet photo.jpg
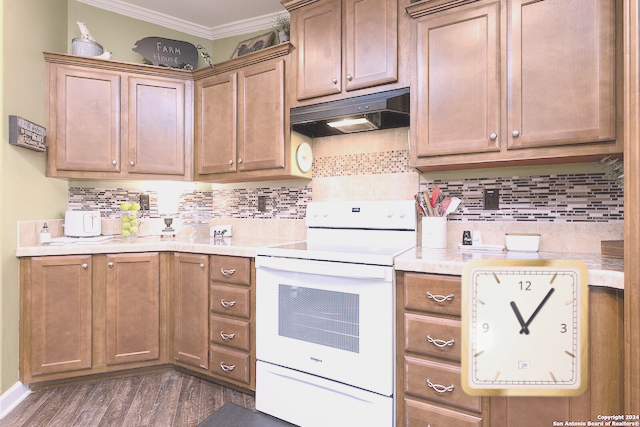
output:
11 h 06 min
